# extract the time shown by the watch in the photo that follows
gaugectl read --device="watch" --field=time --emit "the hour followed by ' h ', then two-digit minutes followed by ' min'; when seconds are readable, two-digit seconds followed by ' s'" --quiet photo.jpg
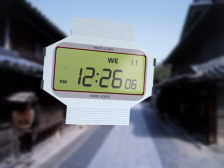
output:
12 h 26 min 06 s
